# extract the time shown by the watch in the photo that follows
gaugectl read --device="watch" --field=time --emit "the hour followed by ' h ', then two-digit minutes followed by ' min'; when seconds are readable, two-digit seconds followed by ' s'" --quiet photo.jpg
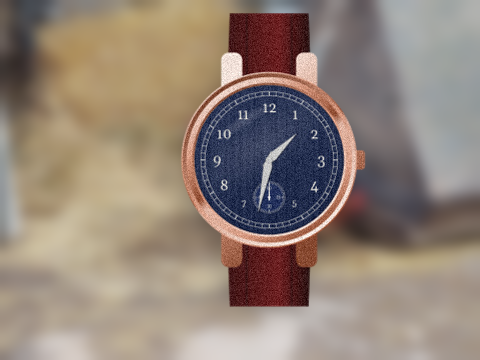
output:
1 h 32 min
